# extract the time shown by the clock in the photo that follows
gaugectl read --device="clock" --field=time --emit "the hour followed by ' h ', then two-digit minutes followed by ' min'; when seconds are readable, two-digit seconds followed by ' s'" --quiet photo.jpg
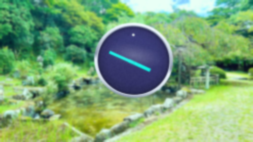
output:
3 h 49 min
